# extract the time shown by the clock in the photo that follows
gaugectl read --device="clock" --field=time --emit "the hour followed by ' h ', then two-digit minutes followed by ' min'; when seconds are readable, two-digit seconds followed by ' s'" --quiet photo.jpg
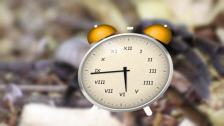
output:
5 h 44 min
